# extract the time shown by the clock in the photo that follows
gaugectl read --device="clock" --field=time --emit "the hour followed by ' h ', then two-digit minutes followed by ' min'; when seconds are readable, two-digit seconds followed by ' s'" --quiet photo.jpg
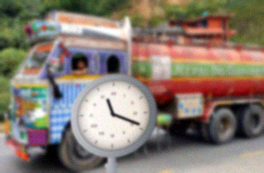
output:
11 h 19 min
